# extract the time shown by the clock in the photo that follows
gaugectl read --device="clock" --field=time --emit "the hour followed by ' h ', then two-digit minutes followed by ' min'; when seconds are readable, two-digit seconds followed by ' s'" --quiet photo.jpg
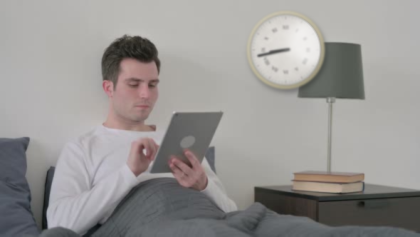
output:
8 h 43 min
